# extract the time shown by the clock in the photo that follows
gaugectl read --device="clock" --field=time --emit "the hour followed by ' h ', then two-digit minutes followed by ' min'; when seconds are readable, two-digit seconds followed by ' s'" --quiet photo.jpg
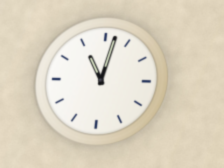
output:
11 h 02 min
